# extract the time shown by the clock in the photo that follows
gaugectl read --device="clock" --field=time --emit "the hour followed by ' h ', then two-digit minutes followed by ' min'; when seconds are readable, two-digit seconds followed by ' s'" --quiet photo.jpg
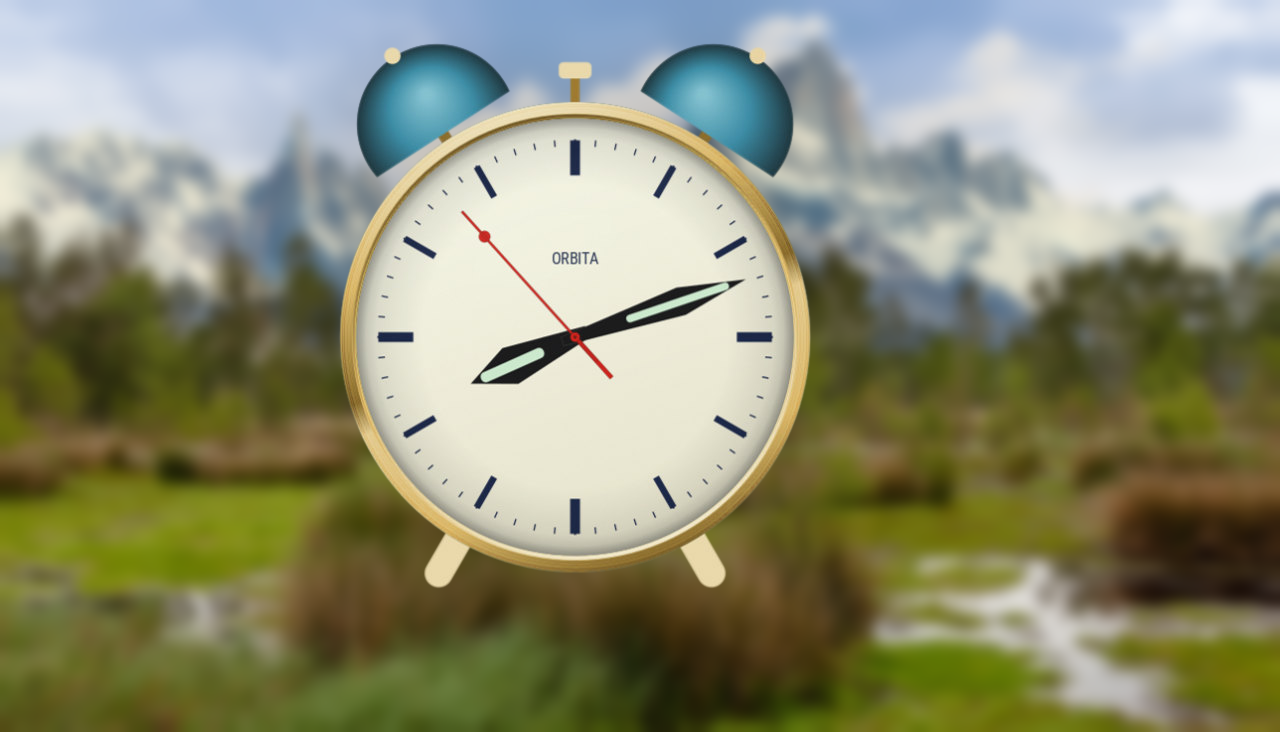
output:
8 h 11 min 53 s
